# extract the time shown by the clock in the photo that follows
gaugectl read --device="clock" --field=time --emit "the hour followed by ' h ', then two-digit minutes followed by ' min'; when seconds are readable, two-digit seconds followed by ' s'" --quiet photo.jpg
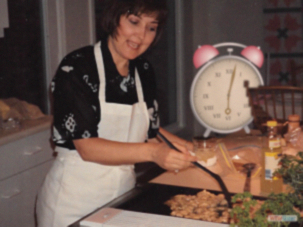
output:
6 h 02 min
